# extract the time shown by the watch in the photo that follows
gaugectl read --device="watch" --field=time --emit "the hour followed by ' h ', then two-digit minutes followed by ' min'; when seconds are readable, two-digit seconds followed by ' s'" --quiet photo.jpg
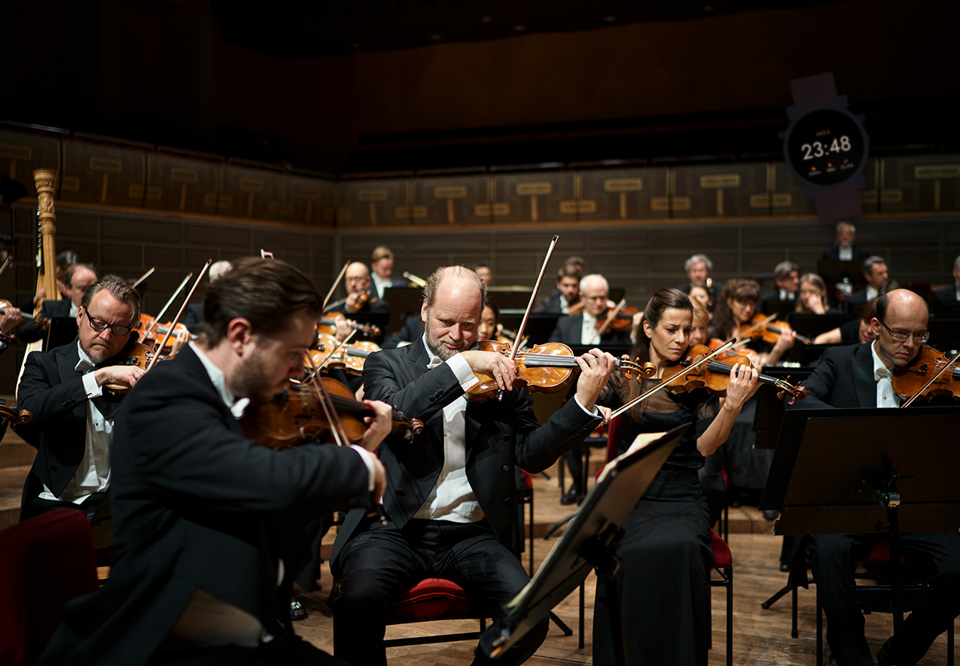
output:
23 h 48 min
